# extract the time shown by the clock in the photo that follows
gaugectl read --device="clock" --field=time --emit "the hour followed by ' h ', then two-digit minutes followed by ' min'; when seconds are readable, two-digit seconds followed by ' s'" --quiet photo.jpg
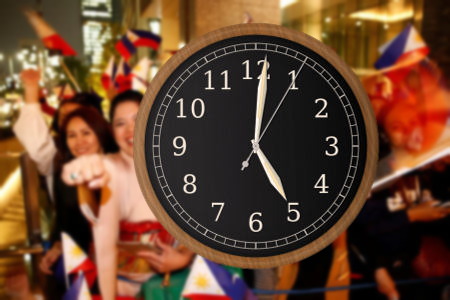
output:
5 h 01 min 05 s
